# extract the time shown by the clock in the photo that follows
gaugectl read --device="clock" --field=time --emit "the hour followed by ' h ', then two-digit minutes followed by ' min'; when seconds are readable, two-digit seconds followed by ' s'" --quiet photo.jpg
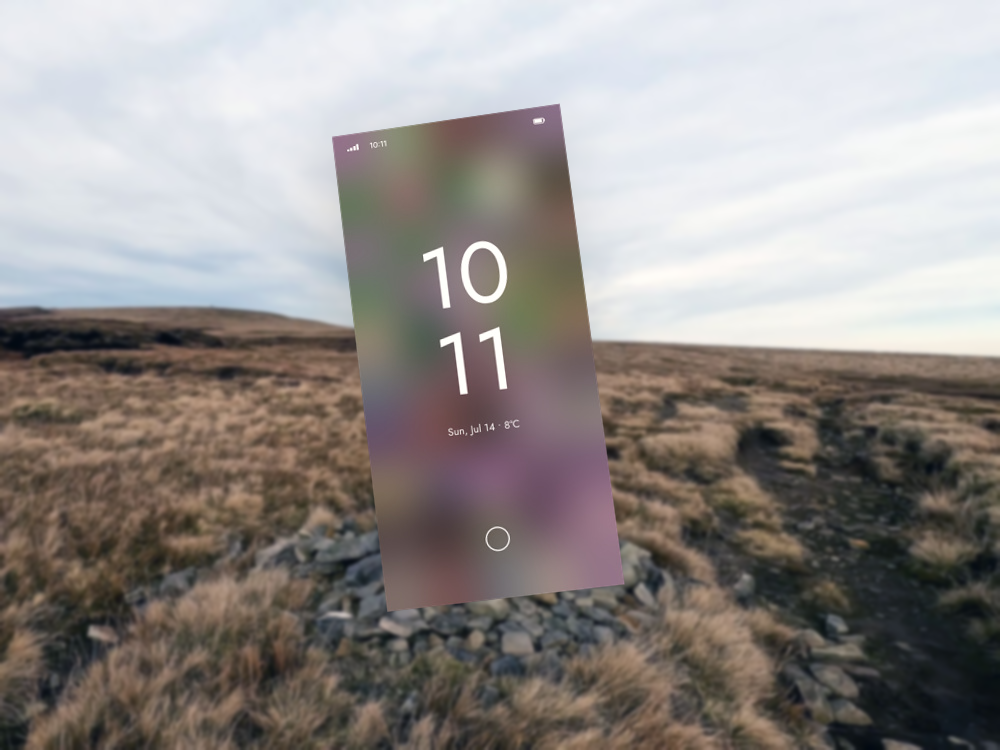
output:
10 h 11 min
